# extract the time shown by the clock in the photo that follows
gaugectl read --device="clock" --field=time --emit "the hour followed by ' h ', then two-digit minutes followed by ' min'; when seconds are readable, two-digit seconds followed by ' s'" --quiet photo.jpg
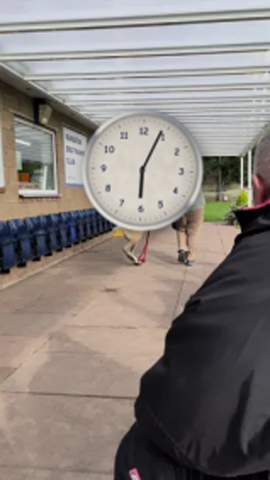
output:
6 h 04 min
